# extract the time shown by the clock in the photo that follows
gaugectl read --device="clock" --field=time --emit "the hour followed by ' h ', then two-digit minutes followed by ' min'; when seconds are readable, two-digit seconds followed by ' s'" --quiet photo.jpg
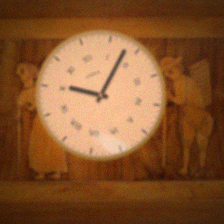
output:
10 h 08 min
